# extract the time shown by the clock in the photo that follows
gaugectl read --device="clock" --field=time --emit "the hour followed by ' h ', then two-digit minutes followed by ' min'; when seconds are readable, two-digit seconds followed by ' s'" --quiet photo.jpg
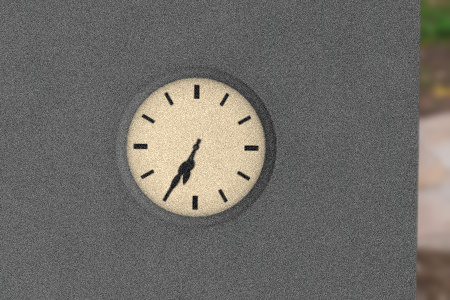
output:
6 h 35 min
